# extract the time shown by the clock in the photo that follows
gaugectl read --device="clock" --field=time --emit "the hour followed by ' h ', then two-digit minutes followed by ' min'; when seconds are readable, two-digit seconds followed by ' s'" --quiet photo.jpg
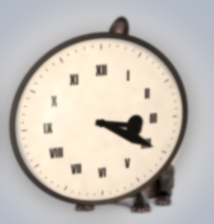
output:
3 h 20 min
